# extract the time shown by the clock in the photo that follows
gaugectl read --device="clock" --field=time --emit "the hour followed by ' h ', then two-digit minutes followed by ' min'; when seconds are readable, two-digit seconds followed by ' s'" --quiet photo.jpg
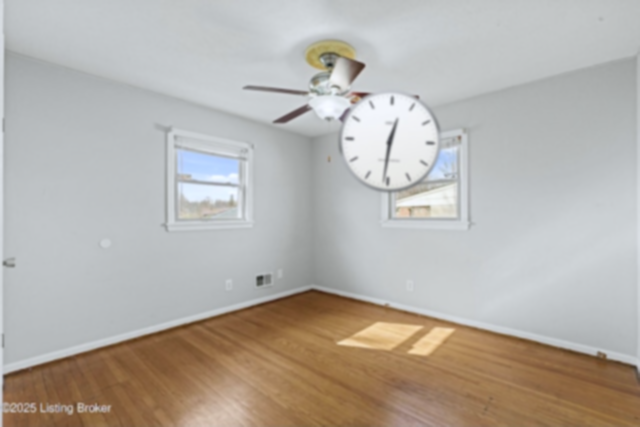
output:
12 h 31 min
